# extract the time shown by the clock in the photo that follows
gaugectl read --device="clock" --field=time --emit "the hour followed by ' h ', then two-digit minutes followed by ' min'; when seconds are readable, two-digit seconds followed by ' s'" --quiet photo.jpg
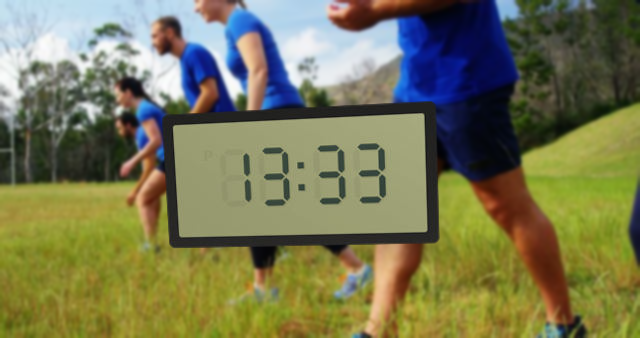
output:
13 h 33 min
